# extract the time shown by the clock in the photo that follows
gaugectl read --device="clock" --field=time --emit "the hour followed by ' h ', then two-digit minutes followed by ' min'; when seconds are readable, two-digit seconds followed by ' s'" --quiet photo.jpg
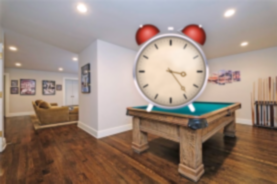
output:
3 h 24 min
